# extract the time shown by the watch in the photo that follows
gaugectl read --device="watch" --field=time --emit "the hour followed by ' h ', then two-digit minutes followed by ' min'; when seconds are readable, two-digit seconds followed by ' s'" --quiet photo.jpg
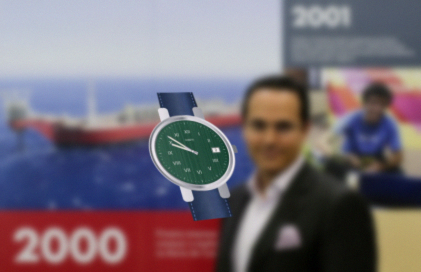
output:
9 h 52 min
